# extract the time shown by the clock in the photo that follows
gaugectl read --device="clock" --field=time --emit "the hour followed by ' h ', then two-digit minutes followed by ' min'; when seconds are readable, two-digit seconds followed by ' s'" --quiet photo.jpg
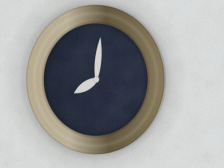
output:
8 h 01 min
